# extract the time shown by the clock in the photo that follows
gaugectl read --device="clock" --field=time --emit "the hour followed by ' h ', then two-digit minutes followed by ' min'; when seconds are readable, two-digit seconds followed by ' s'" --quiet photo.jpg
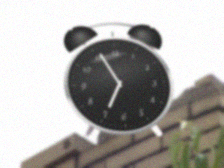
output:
6 h 56 min
